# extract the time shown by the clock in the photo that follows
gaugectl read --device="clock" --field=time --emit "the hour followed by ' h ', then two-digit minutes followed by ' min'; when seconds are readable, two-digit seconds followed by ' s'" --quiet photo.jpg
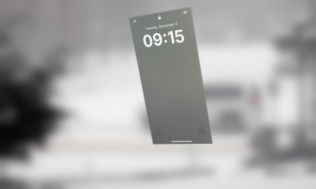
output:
9 h 15 min
